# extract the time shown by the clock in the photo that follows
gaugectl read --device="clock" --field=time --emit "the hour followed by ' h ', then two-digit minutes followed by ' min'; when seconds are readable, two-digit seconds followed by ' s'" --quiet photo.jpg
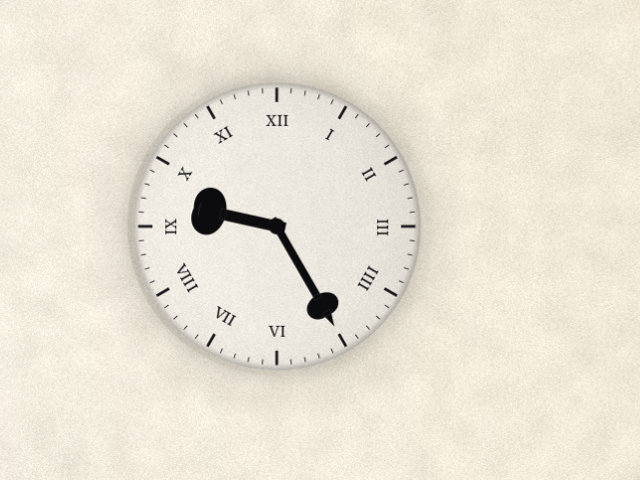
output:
9 h 25 min
